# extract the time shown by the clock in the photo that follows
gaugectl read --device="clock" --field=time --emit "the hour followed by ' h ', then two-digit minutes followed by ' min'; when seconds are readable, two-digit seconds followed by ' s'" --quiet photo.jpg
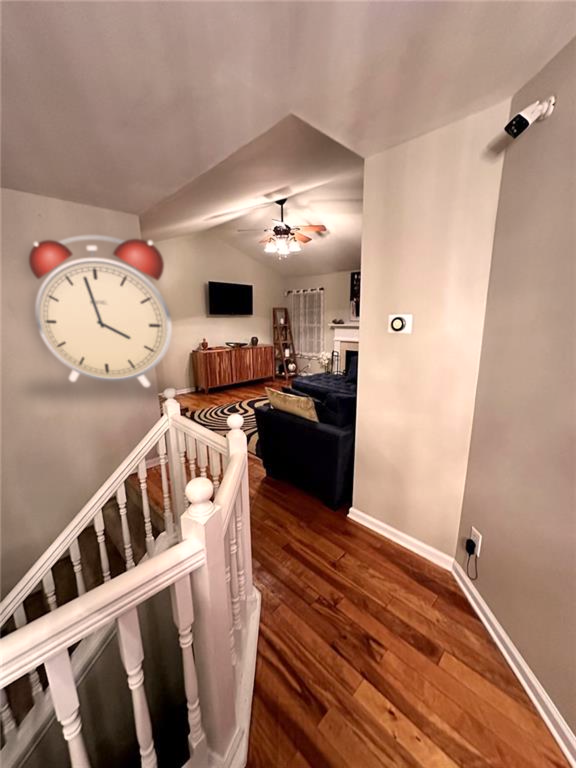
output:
3 h 58 min
